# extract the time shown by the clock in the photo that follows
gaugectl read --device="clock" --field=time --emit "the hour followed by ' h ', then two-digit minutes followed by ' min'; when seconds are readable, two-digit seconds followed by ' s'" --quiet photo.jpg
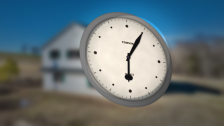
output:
6 h 05 min
